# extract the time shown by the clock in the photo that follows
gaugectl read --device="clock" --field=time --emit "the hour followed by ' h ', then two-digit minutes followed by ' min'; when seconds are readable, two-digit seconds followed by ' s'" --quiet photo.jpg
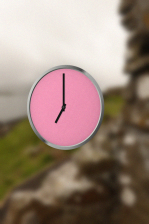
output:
7 h 00 min
